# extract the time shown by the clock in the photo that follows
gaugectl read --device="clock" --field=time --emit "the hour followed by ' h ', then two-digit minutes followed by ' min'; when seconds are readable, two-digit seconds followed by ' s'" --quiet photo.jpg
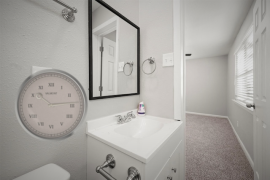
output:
10 h 14 min
